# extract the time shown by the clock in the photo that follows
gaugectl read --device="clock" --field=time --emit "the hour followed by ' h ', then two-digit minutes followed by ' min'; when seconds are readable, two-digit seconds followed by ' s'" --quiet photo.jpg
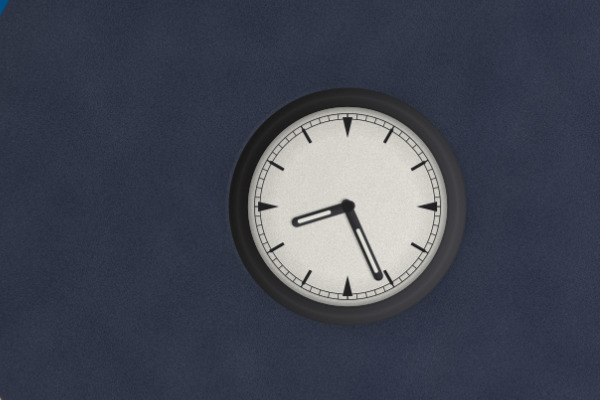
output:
8 h 26 min
